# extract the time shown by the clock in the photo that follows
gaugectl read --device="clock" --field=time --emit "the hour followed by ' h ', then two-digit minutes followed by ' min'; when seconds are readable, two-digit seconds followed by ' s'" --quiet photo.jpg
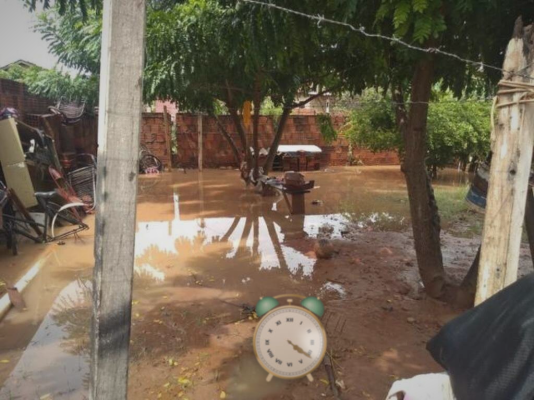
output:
4 h 21 min
